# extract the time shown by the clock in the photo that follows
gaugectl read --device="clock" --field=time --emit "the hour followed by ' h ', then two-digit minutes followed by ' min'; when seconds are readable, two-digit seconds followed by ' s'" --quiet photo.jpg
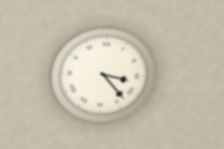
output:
3 h 23 min
